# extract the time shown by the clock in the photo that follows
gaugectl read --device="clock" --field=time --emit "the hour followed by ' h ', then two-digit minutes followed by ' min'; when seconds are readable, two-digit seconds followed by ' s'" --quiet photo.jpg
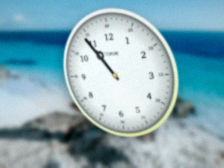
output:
10 h 54 min
